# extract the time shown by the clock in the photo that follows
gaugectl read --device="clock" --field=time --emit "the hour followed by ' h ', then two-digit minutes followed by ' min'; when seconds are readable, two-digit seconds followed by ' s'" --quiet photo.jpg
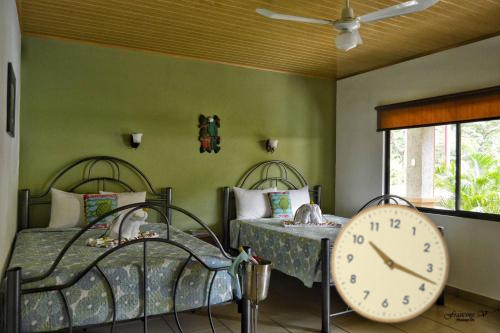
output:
10 h 18 min
